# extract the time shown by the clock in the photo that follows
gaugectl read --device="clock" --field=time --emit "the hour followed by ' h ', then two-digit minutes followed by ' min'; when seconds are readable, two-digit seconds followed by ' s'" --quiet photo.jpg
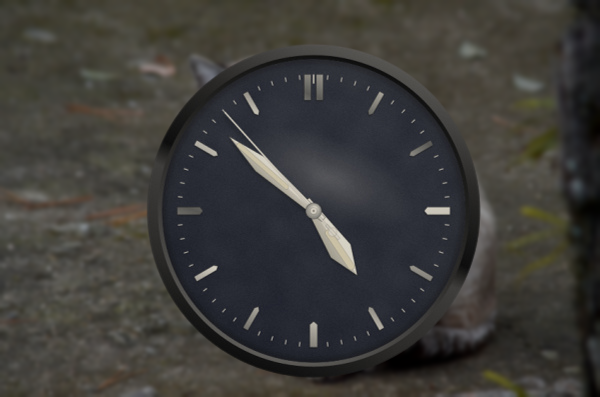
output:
4 h 51 min 53 s
